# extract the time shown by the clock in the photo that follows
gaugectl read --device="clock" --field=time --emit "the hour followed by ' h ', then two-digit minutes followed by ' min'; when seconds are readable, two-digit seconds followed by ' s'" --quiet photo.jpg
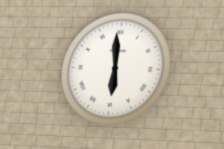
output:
5 h 59 min
